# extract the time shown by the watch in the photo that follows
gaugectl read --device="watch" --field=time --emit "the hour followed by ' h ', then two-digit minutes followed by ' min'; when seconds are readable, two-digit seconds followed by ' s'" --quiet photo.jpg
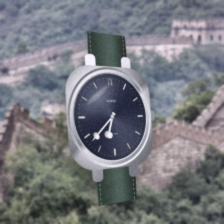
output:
6 h 38 min
